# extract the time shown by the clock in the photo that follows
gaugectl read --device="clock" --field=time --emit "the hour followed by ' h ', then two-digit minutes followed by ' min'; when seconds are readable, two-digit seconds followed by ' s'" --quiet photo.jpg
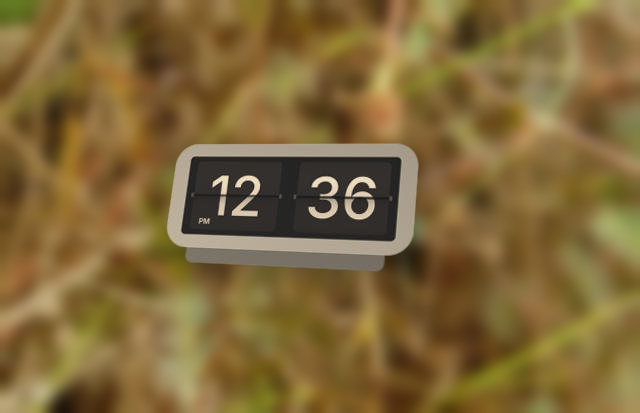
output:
12 h 36 min
